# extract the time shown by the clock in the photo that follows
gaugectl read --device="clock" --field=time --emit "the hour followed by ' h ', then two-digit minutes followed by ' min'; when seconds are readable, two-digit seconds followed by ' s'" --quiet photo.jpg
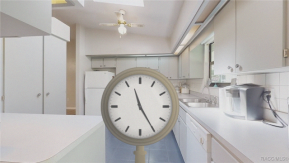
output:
11 h 25 min
